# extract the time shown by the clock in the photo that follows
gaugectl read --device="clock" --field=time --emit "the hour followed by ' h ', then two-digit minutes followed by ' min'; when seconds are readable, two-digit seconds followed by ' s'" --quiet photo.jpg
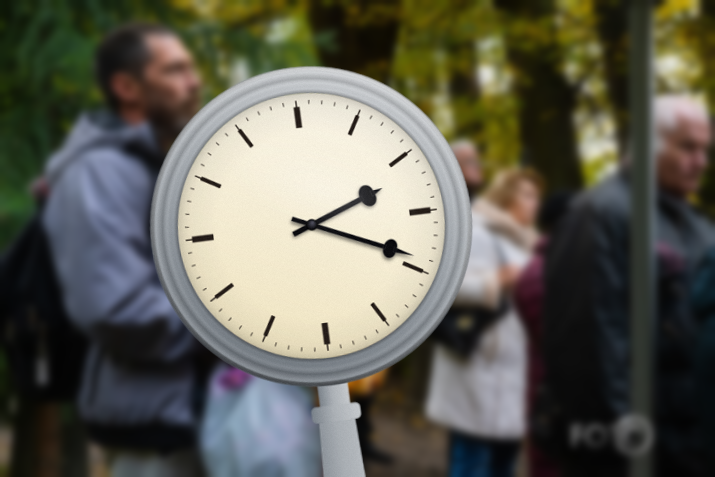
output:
2 h 19 min
